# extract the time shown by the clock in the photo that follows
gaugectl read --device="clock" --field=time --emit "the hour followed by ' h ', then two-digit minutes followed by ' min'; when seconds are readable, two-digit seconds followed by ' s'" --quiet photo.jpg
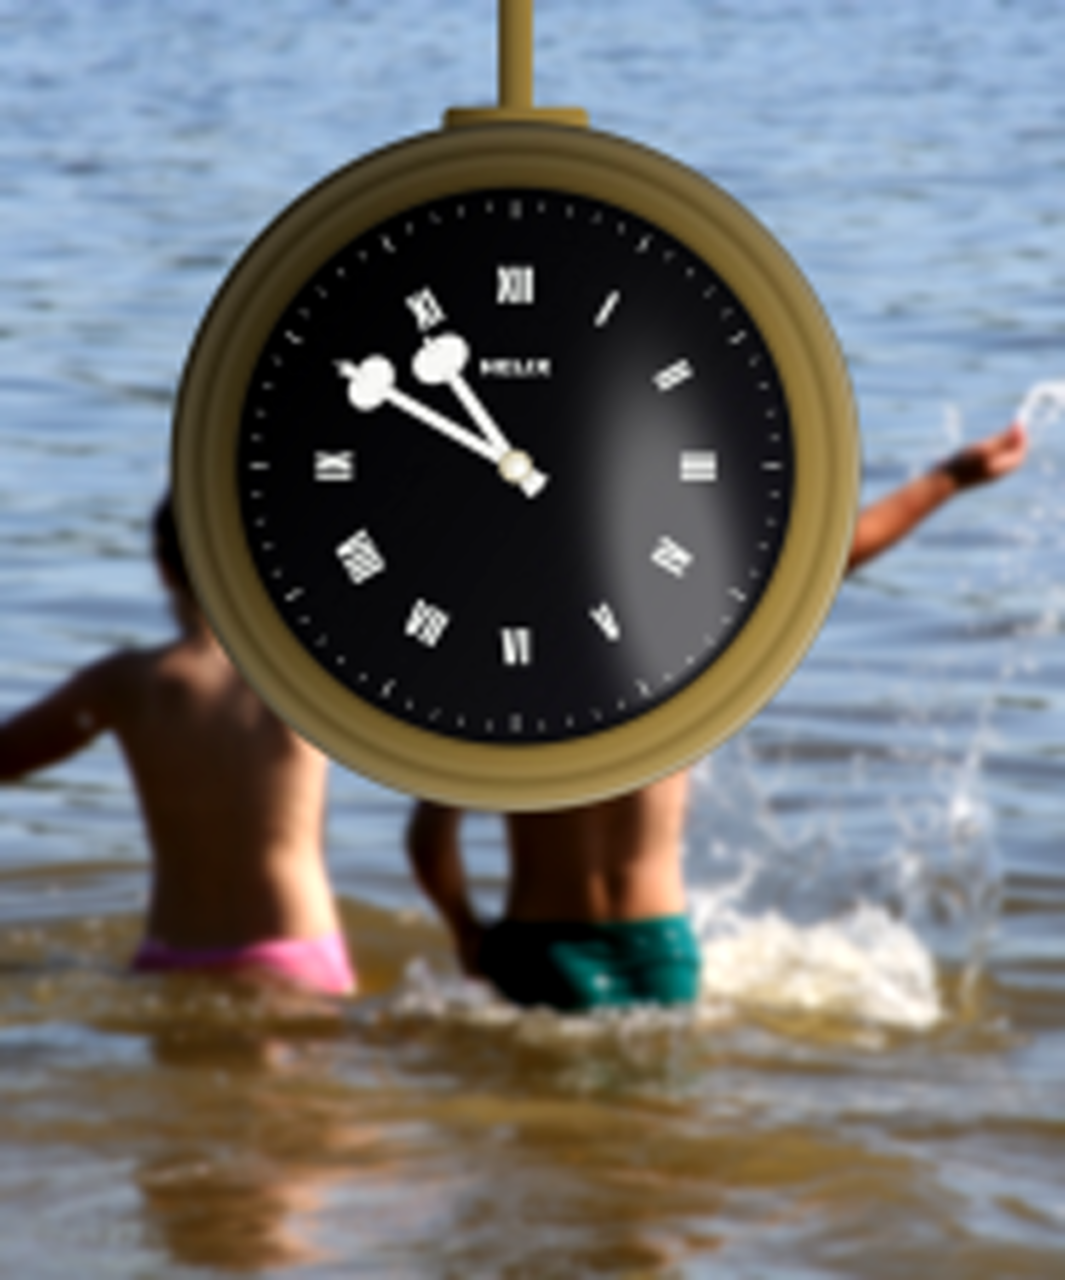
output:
10 h 50 min
